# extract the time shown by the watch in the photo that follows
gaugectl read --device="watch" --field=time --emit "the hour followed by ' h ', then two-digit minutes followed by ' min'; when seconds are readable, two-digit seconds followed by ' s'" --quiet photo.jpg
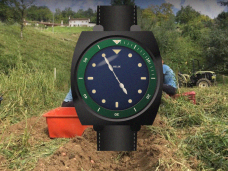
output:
4 h 55 min
